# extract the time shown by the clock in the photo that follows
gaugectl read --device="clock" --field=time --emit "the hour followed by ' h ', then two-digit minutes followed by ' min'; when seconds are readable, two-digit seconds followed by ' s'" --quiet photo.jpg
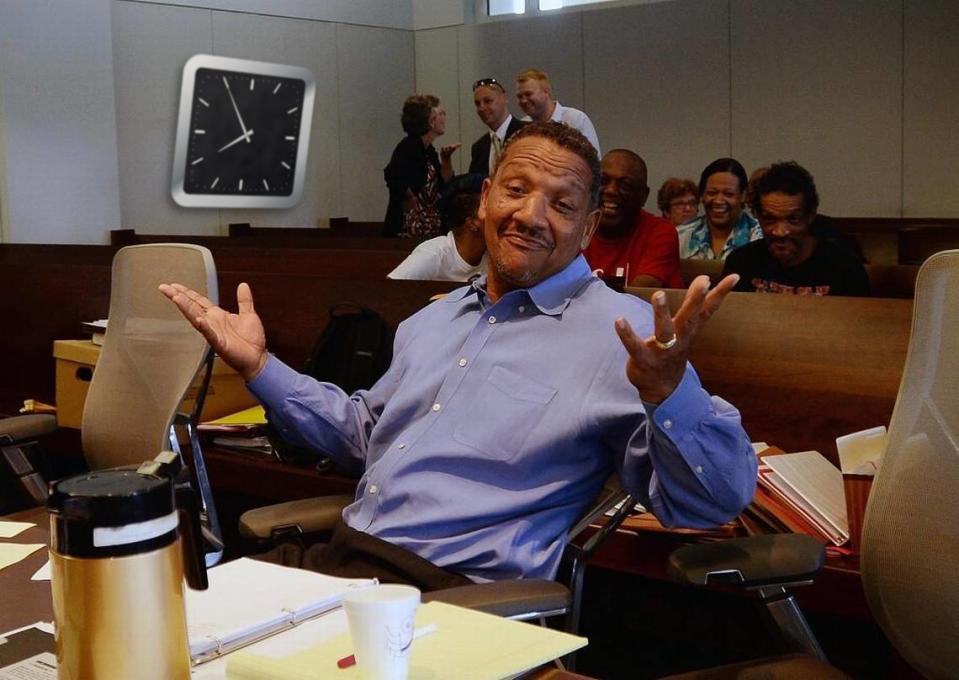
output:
7 h 55 min
